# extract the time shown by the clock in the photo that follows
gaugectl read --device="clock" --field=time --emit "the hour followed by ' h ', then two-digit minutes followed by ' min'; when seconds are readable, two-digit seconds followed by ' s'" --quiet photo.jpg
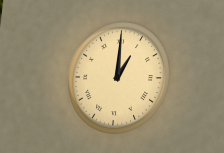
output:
1 h 00 min
